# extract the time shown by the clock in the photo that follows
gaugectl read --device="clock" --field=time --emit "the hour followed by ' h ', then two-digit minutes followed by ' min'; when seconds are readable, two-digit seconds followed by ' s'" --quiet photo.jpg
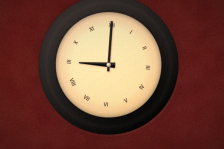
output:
9 h 00 min
